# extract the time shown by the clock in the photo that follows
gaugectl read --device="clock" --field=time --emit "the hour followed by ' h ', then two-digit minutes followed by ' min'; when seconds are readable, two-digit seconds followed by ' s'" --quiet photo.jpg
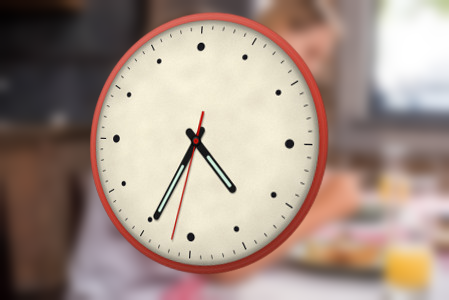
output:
4 h 34 min 32 s
